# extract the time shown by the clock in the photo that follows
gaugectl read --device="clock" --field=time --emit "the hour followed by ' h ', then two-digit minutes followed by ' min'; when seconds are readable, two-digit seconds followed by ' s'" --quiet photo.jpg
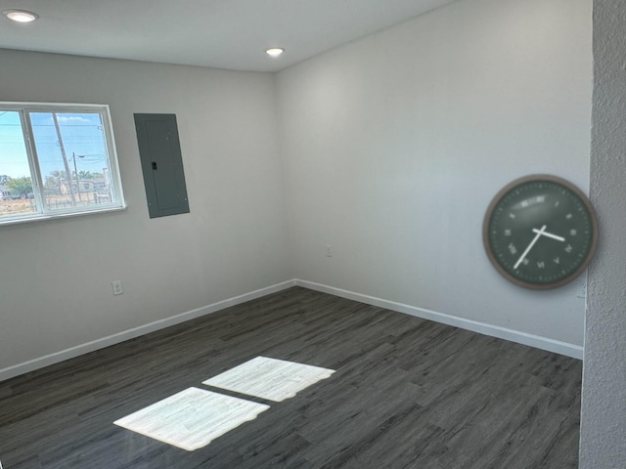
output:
3 h 36 min
